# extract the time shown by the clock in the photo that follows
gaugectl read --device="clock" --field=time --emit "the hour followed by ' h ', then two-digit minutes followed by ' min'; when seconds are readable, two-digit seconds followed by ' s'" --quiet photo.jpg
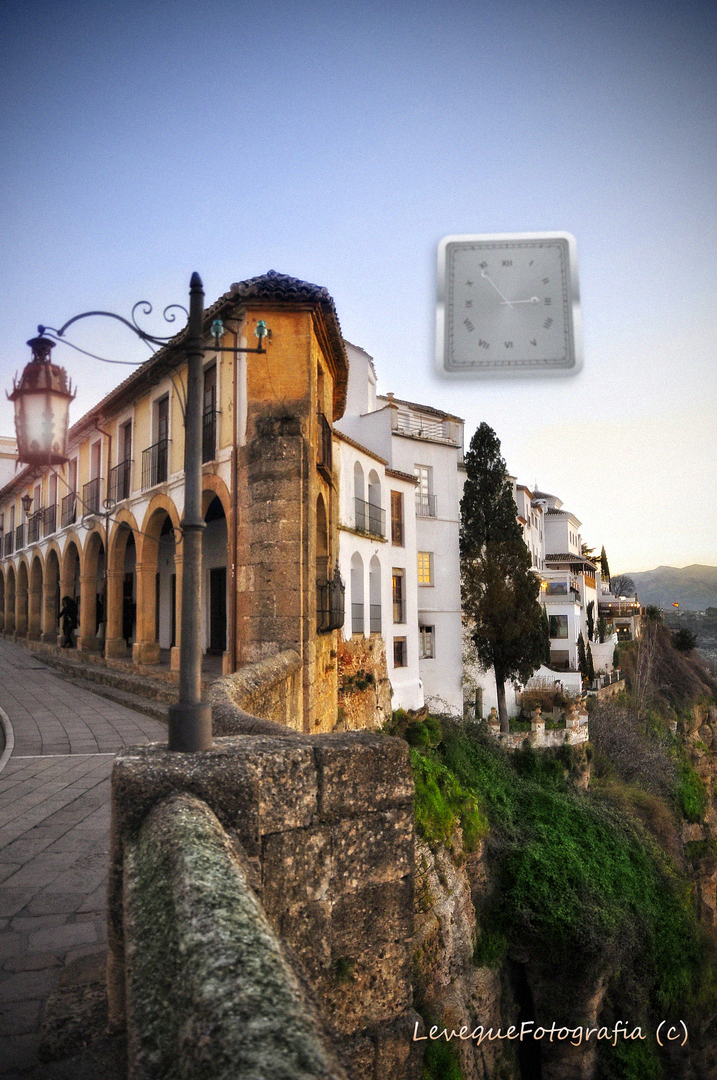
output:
2 h 54 min
